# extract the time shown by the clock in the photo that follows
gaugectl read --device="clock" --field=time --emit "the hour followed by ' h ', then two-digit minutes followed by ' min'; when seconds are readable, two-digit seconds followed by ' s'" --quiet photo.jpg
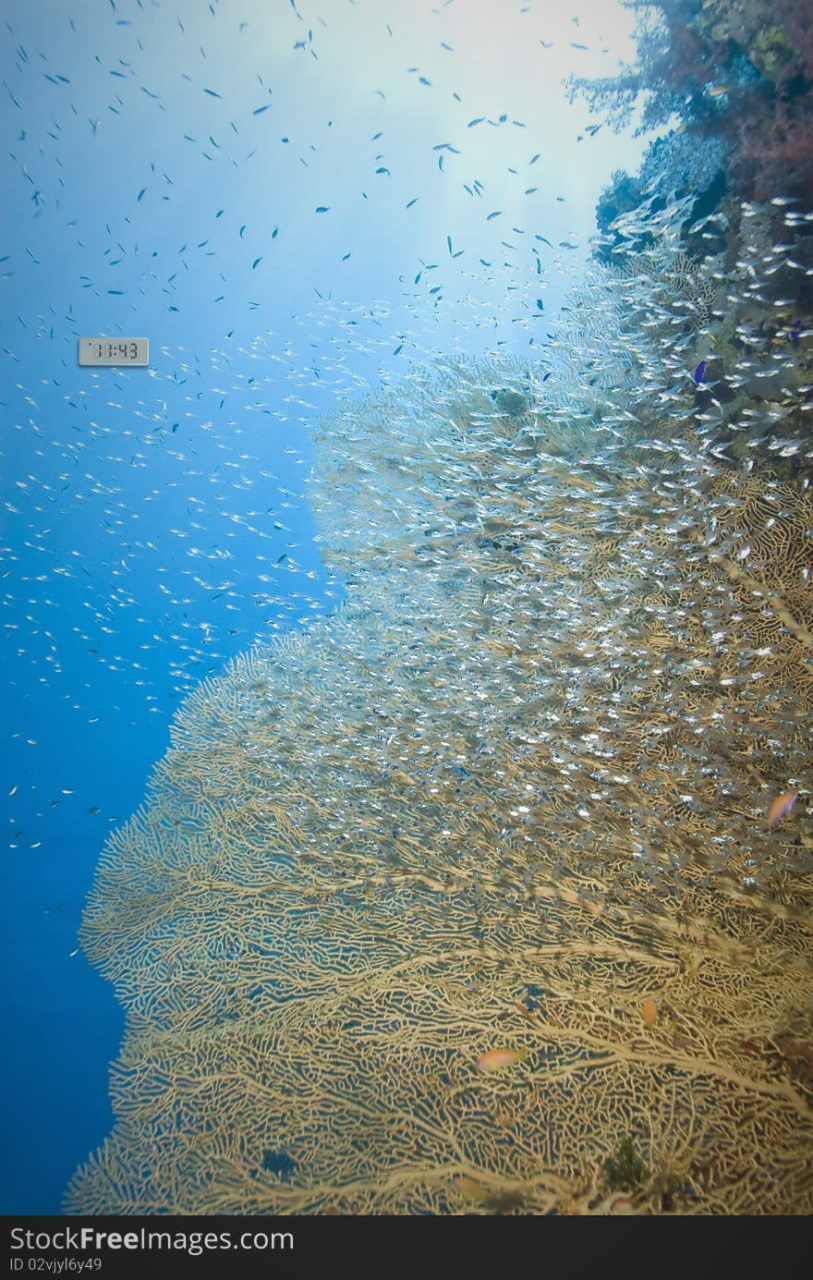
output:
11 h 43 min
